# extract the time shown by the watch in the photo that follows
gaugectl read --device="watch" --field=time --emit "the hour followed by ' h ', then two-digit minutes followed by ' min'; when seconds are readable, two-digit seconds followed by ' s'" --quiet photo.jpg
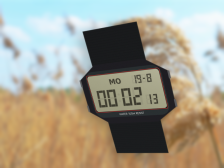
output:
0 h 02 min 13 s
